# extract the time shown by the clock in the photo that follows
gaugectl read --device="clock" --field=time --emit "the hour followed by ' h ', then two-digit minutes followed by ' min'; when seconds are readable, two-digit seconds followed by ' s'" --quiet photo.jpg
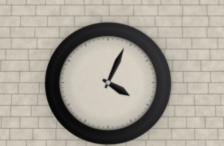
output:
4 h 04 min
